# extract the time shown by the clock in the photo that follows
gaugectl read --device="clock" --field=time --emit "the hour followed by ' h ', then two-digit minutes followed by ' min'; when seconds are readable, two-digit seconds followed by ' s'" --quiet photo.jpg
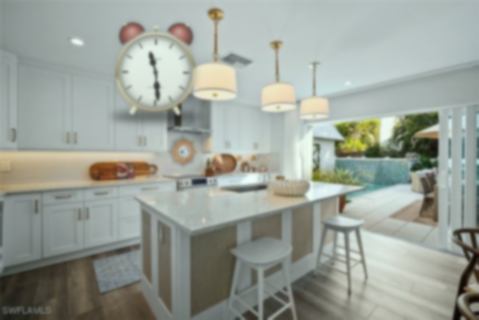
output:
11 h 29 min
